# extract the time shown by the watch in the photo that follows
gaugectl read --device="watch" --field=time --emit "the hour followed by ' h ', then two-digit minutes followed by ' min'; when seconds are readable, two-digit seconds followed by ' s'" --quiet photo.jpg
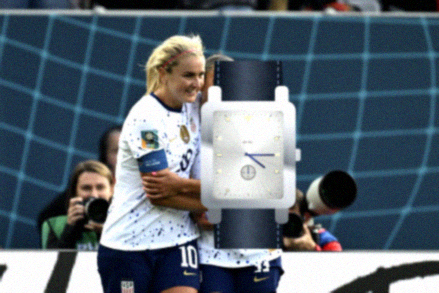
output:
4 h 15 min
